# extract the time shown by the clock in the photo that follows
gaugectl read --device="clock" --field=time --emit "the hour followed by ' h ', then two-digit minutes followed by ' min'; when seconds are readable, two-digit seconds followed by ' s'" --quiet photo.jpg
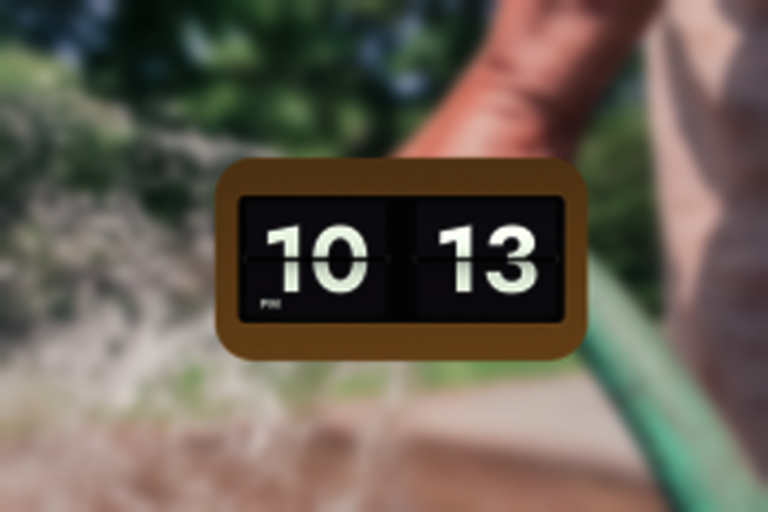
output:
10 h 13 min
